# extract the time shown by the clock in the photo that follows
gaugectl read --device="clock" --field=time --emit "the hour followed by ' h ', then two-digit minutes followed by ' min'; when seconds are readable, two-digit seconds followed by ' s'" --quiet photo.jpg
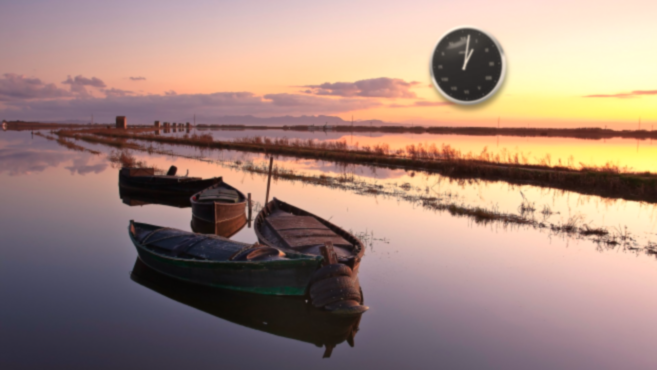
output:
1 h 02 min
